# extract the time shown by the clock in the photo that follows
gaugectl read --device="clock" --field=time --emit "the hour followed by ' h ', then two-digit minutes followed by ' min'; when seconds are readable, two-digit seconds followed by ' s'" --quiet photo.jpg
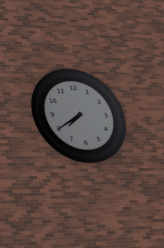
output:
7 h 40 min
